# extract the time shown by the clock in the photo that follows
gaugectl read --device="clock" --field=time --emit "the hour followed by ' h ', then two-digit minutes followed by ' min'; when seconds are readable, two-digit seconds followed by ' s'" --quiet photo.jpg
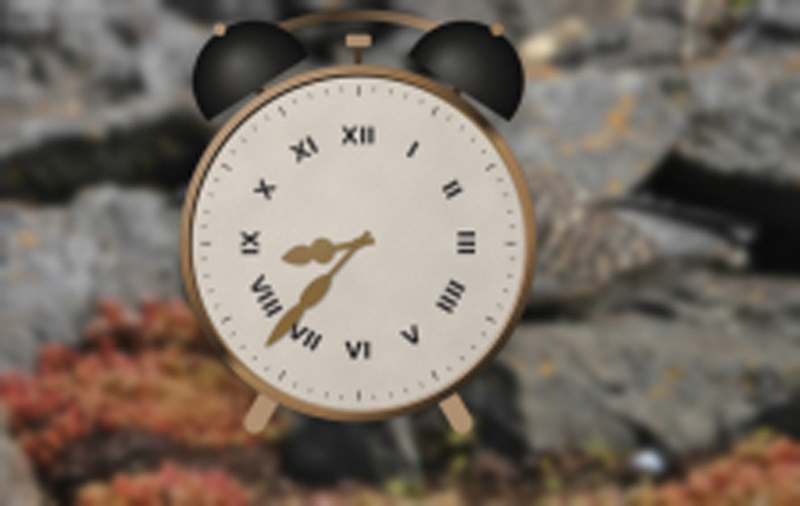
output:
8 h 37 min
